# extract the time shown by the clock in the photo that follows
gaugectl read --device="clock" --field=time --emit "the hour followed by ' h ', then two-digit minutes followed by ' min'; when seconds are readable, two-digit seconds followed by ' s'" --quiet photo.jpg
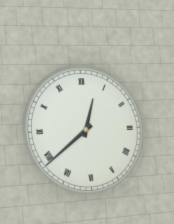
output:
12 h 39 min
